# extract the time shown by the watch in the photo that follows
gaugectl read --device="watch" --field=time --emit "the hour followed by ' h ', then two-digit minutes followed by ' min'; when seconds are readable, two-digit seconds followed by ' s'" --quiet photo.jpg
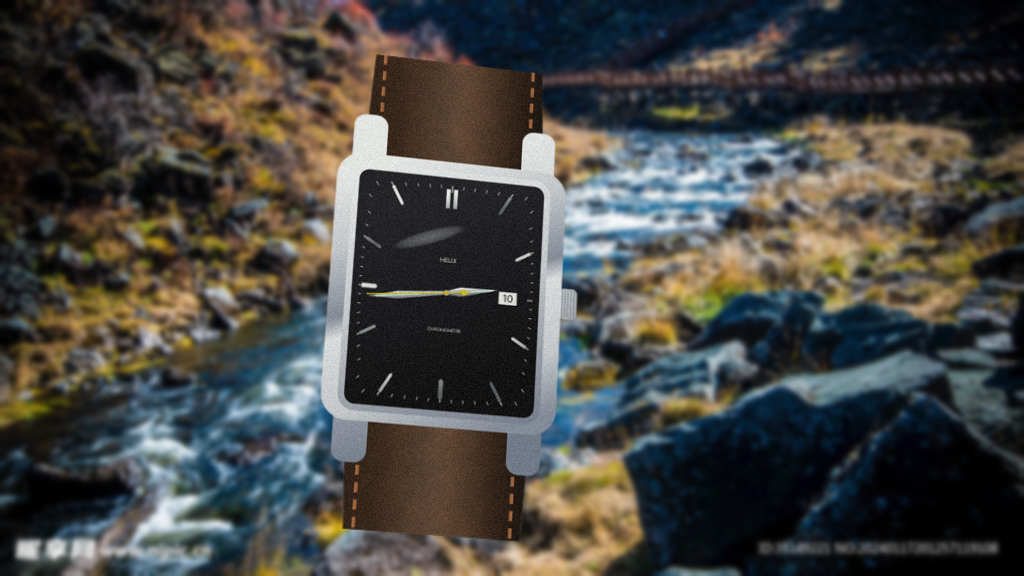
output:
2 h 43 min 44 s
